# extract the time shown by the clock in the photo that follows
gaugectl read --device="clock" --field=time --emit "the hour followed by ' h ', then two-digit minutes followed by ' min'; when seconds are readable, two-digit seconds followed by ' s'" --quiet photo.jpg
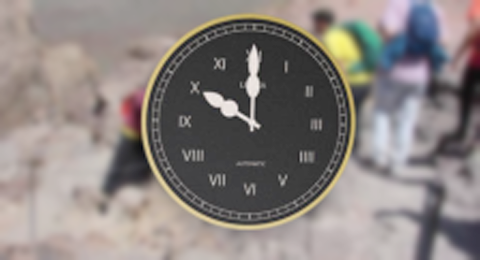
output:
10 h 00 min
